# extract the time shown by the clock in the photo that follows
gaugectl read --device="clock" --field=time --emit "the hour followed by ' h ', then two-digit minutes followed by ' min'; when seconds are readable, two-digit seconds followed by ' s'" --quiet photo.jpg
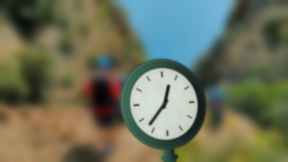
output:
12 h 37 min
